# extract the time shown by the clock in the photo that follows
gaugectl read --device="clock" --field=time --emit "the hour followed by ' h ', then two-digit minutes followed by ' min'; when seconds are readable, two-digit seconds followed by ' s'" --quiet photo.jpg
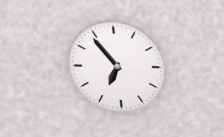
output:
6 h 54 min
